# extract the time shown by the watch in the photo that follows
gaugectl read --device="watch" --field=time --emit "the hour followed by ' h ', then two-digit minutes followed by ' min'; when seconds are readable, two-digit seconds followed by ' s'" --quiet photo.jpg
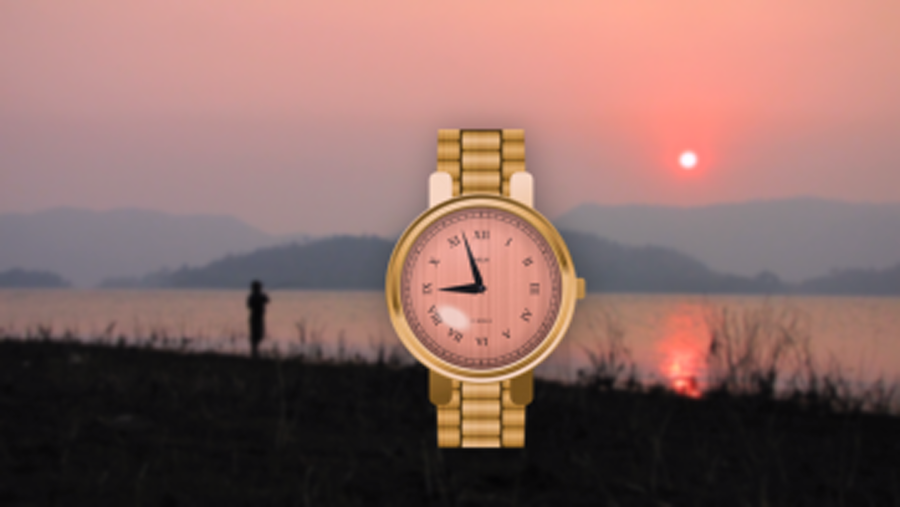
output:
8 h 57 min
